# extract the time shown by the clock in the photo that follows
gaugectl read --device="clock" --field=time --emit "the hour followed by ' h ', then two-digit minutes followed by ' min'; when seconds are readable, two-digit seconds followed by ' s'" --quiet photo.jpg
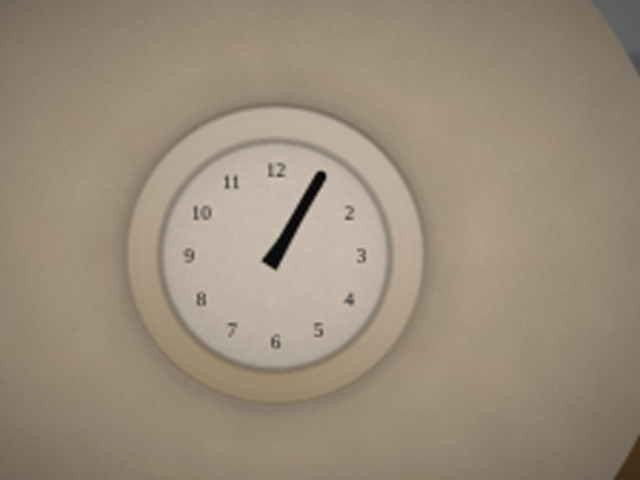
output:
1 h 05 min
